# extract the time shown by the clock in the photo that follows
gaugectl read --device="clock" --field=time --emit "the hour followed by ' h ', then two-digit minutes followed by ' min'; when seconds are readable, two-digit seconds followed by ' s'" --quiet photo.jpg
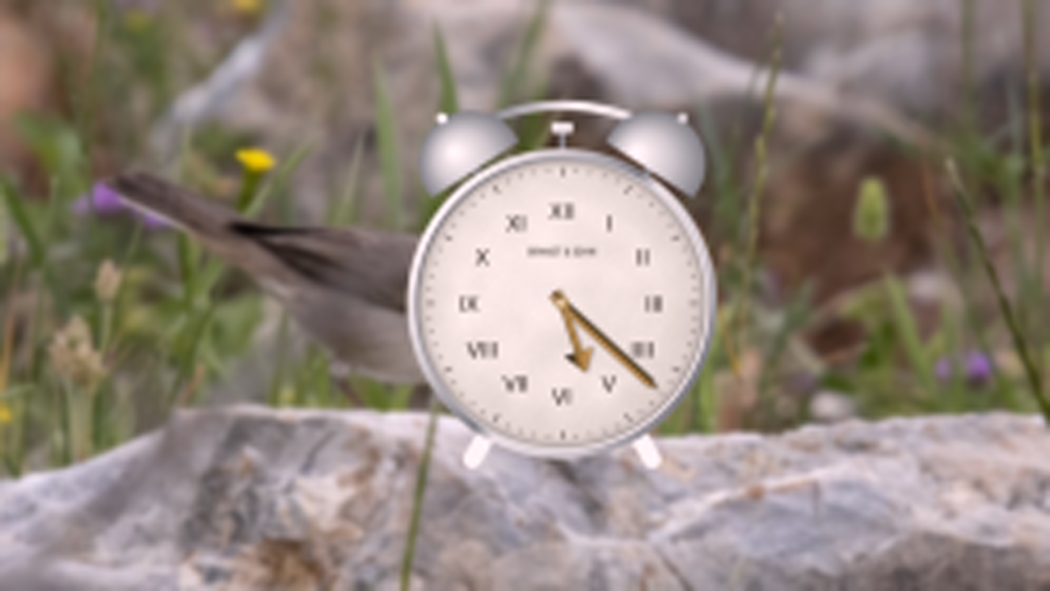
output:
5 h 22 min
